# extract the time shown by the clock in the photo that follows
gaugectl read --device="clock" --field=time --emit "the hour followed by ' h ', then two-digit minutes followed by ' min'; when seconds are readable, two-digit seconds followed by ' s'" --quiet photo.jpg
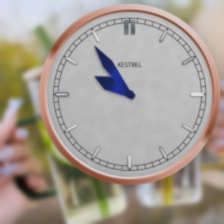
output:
9 h 54 min
